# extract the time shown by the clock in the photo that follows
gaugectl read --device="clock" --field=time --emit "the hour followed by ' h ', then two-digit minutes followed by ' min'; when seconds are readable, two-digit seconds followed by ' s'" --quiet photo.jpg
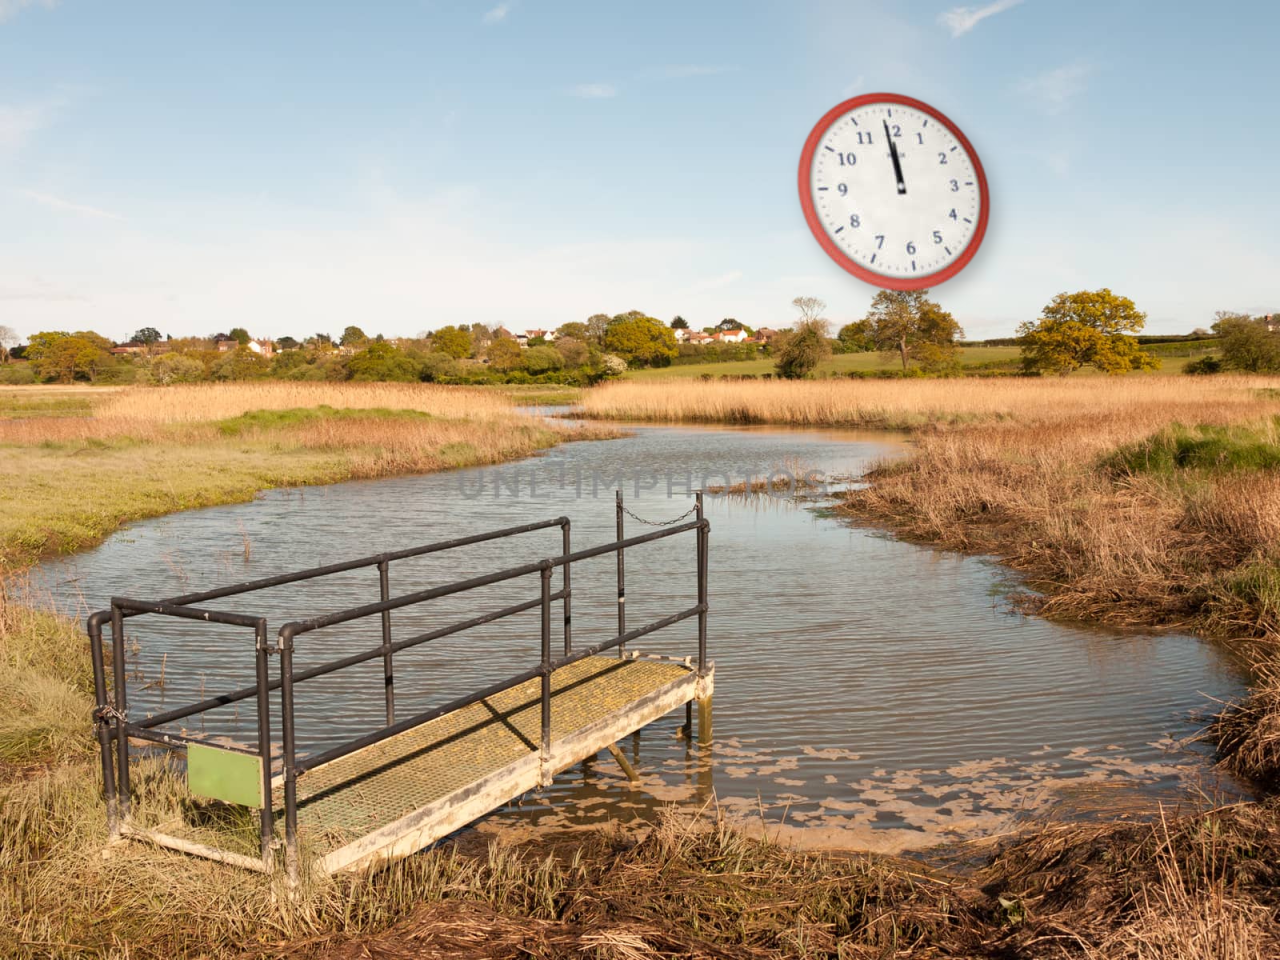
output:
11 h 59 min
